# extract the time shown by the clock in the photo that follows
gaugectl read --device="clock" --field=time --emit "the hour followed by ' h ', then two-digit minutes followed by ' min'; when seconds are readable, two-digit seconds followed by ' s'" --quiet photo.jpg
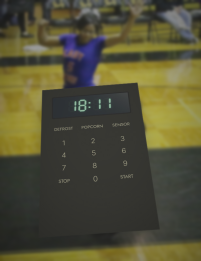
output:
18 h 11 min
